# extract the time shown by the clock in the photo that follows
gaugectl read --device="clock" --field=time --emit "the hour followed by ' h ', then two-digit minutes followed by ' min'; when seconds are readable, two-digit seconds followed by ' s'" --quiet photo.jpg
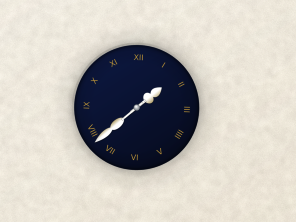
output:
1 h 38 min
